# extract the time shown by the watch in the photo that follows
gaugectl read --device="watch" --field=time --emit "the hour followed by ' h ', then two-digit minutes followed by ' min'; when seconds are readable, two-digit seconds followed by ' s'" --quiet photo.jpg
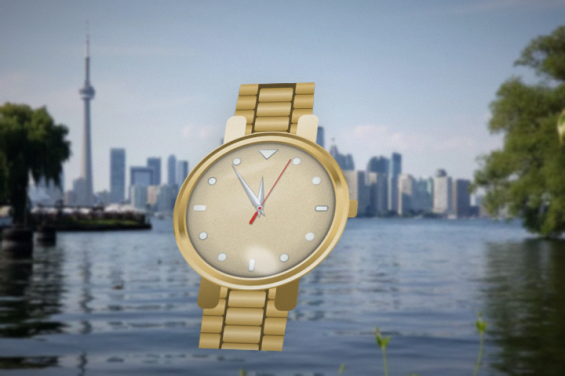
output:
11 h 54 min 04 s
